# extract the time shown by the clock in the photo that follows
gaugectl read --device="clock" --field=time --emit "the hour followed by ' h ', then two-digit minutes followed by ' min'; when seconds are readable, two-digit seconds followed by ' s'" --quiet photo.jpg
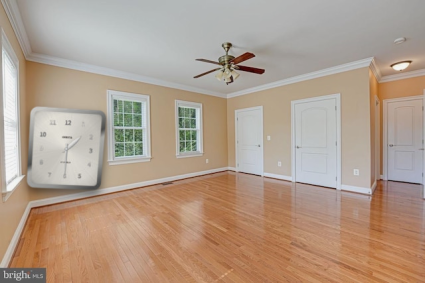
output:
1 h 30 min
